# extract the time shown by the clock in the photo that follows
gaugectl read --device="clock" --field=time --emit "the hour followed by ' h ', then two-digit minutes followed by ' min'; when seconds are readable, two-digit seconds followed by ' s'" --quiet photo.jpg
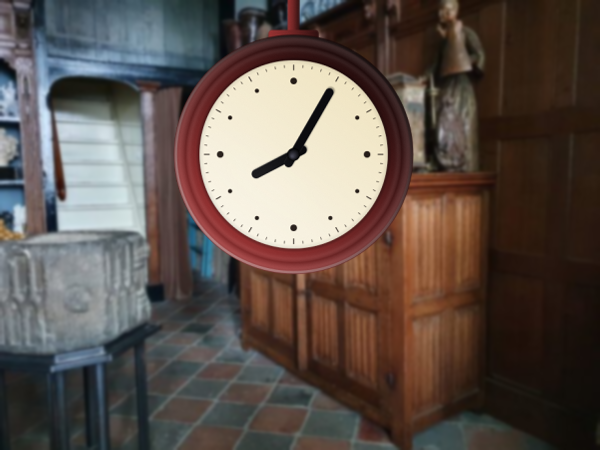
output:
8 h 05 min
